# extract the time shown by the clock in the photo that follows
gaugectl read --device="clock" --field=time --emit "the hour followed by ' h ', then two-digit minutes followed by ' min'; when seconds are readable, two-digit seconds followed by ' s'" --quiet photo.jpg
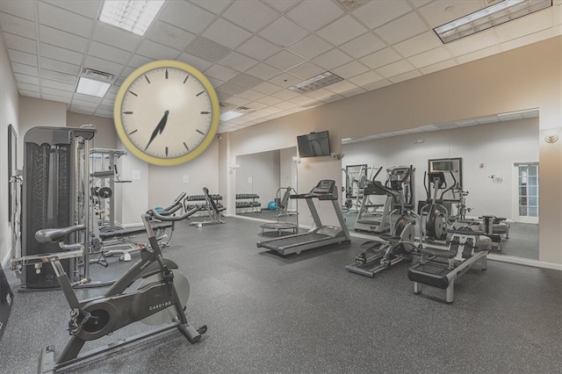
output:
6 h 35 min
